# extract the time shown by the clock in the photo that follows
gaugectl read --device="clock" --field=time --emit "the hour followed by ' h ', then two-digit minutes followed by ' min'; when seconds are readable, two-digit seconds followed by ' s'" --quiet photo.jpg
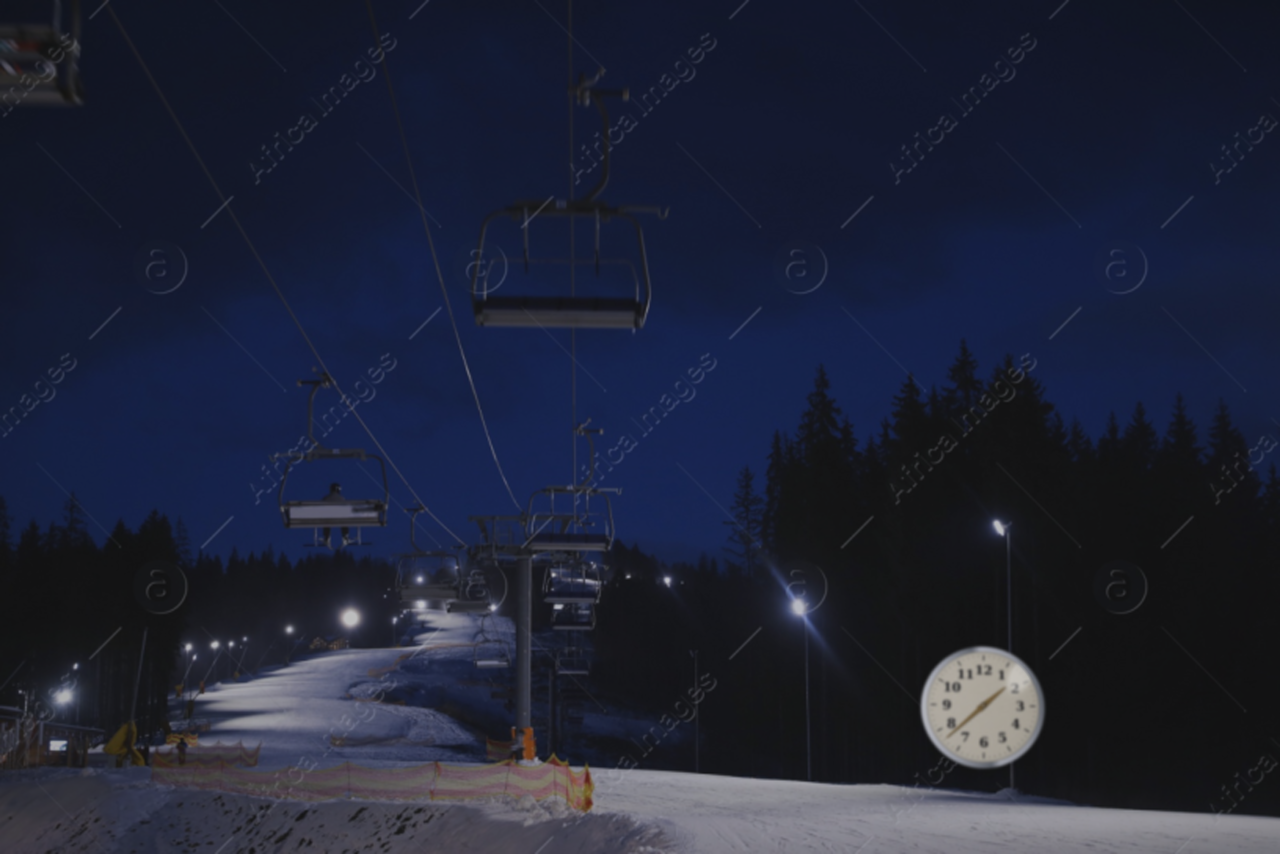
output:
1 h 38 min
